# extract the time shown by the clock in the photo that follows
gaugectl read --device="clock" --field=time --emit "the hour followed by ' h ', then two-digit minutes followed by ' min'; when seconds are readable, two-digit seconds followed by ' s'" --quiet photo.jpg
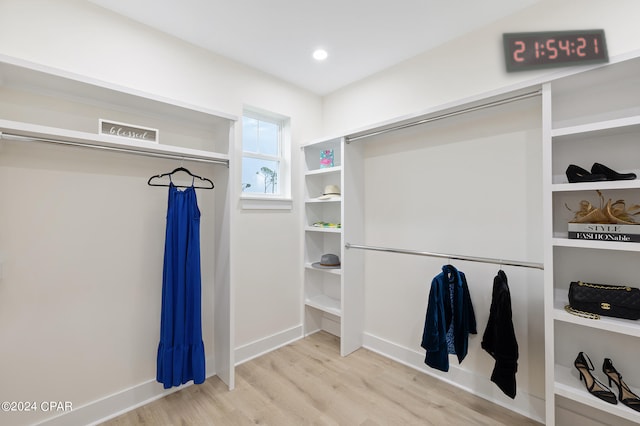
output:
21 h 54 min 21 s
